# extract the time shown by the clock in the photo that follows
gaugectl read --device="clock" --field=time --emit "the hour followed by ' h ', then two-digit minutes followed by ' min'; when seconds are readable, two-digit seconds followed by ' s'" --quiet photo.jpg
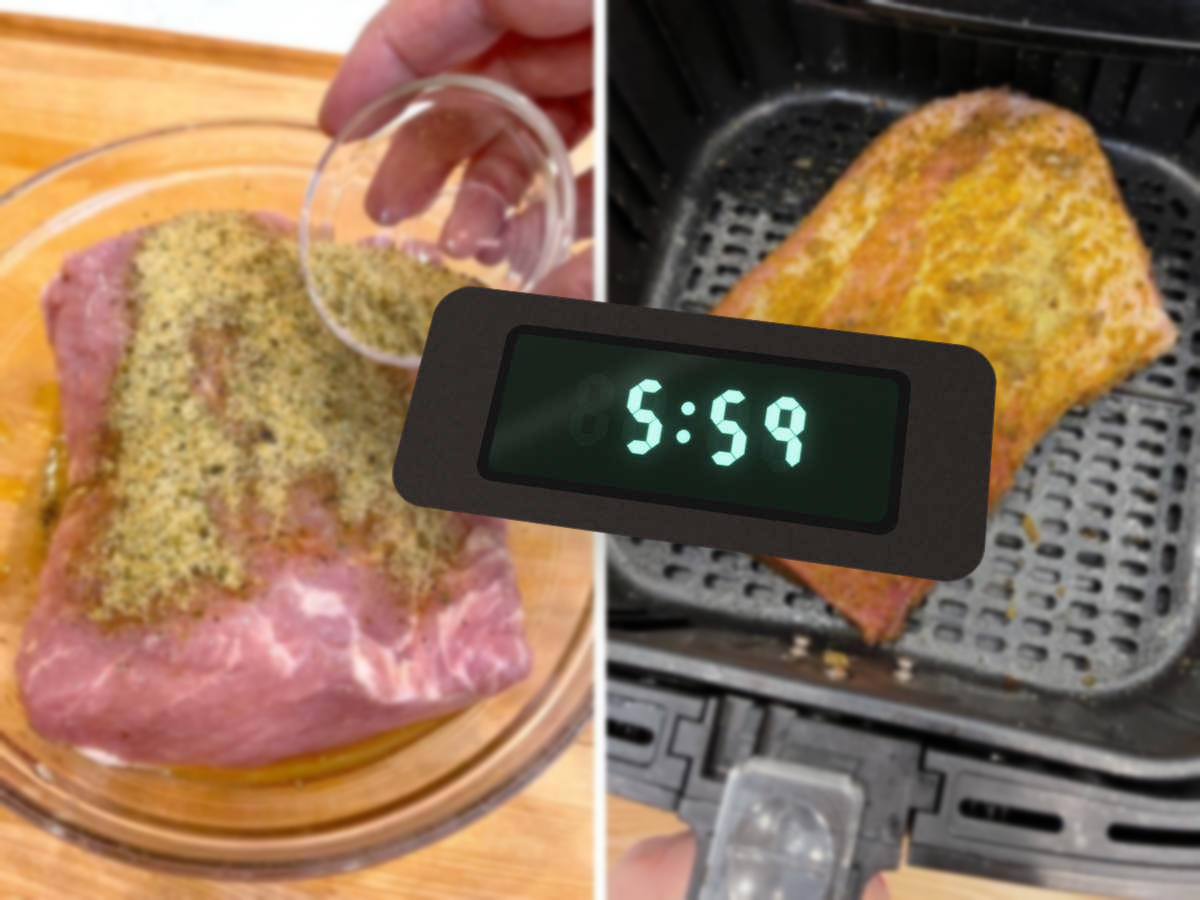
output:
5 h 59 min
